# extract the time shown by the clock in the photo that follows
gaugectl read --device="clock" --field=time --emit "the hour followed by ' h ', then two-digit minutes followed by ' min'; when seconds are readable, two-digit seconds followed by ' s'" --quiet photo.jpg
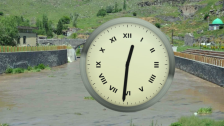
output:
12 h 31 min
